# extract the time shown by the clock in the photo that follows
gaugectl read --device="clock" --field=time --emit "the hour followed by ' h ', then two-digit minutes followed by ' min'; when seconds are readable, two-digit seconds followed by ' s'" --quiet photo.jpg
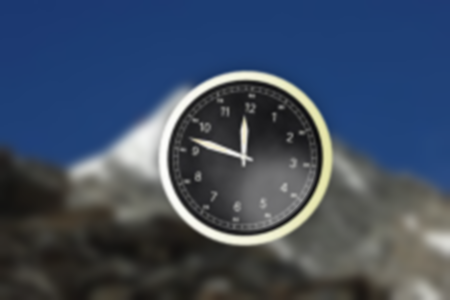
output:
11 h 47 min
